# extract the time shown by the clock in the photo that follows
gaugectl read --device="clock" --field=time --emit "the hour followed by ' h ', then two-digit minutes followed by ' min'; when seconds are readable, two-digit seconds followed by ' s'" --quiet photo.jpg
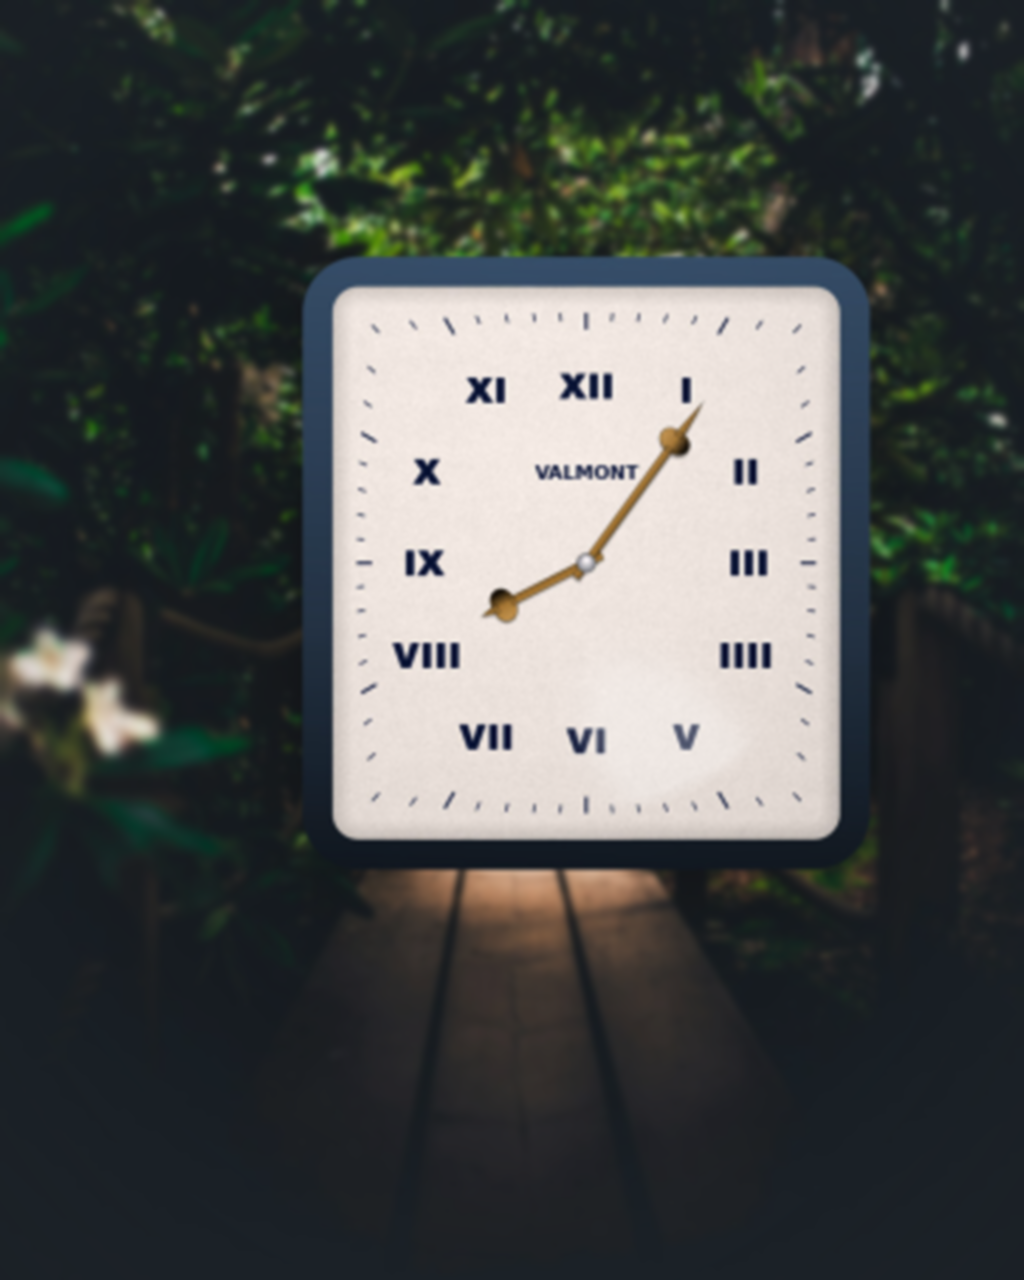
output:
8 h 06 min
